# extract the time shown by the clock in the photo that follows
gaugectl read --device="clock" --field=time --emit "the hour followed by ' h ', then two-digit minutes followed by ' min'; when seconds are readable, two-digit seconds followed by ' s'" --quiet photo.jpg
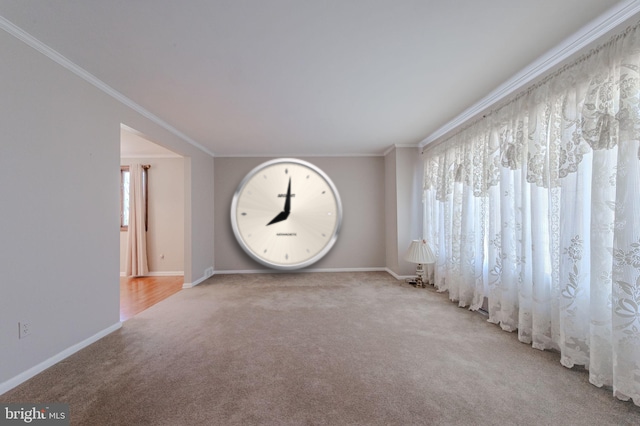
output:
8 h 01 min
